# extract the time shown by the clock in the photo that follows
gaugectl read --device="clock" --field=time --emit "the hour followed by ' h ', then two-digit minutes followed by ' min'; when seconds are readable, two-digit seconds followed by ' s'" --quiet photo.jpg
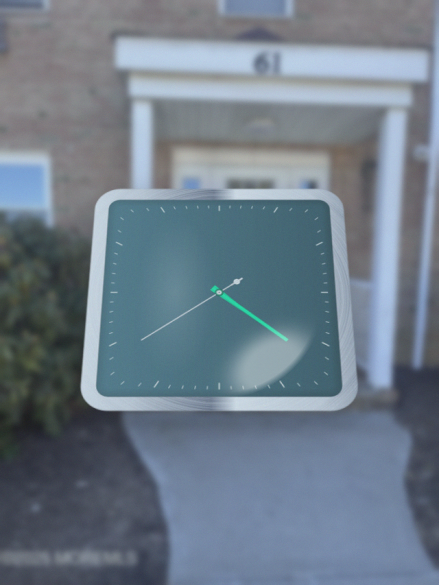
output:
4 h 21 min 39 s
